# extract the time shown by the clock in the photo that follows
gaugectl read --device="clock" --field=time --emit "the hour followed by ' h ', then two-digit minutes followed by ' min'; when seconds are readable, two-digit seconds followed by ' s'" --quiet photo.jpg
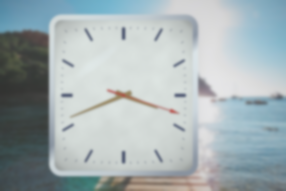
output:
3 h 41 min 18 s
